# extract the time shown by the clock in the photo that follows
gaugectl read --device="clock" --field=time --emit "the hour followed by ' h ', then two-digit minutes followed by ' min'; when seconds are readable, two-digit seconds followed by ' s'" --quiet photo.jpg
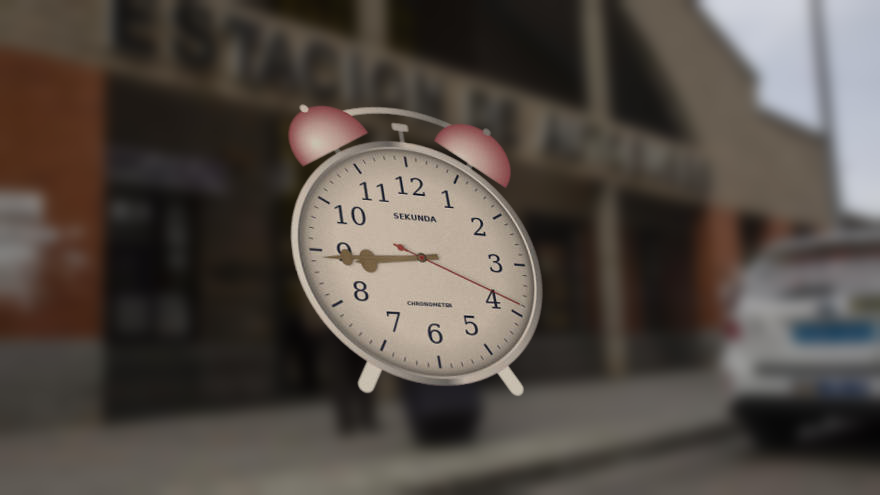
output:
8 h 44 min 19 s
